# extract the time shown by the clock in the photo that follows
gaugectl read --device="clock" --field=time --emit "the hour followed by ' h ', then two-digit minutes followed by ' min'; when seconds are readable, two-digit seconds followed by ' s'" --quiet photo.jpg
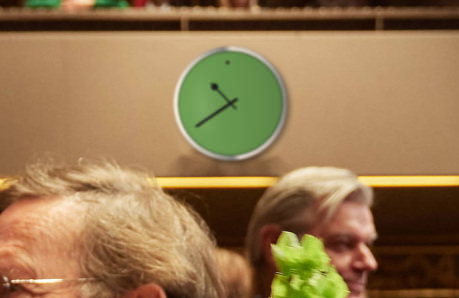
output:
10 h 40 min
